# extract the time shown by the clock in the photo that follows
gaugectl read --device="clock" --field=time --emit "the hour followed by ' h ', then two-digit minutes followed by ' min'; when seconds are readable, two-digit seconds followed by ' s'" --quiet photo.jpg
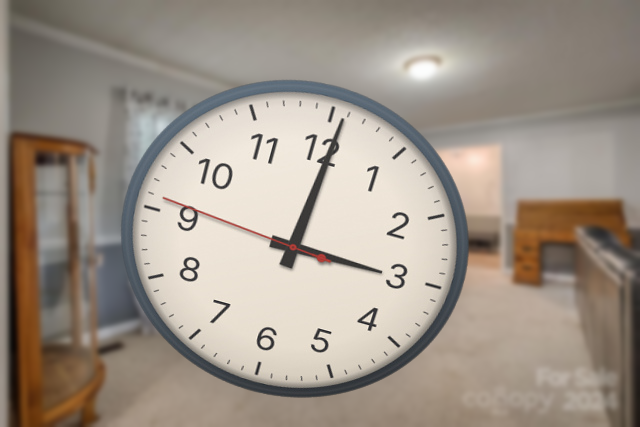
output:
3 h 00 min 46 s
